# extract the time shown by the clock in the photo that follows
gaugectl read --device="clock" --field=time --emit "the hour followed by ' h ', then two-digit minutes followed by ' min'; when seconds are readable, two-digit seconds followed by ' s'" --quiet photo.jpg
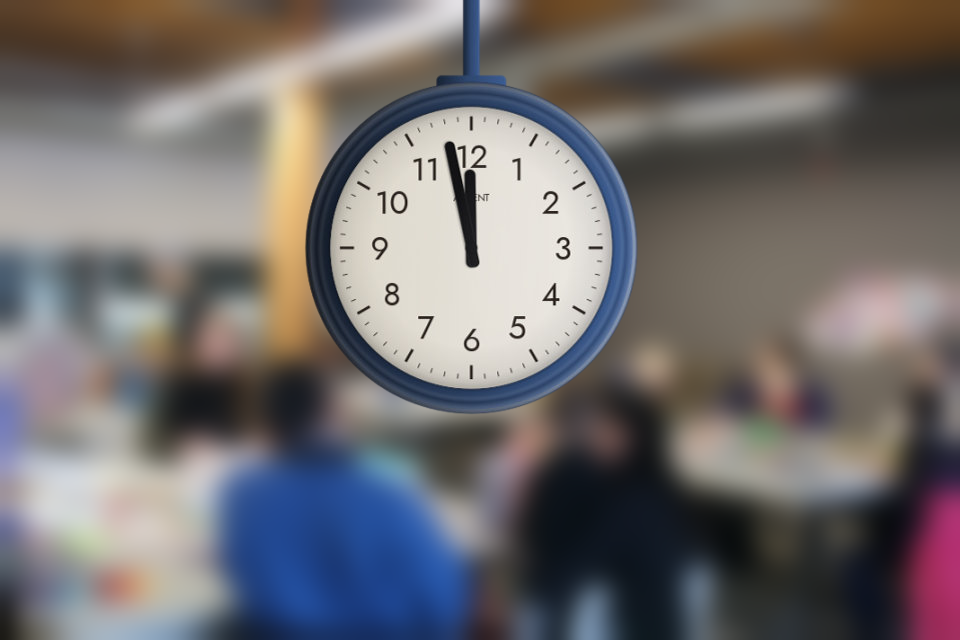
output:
11 h 58 min
